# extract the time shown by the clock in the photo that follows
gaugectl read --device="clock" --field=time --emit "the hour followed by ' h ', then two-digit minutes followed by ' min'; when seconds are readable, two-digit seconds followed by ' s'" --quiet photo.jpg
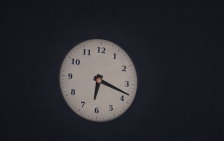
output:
6 h 18 min
